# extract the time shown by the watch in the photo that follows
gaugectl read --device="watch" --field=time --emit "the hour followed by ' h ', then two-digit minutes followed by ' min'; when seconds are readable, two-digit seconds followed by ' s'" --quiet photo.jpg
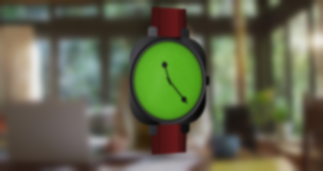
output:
11 h 23 min
